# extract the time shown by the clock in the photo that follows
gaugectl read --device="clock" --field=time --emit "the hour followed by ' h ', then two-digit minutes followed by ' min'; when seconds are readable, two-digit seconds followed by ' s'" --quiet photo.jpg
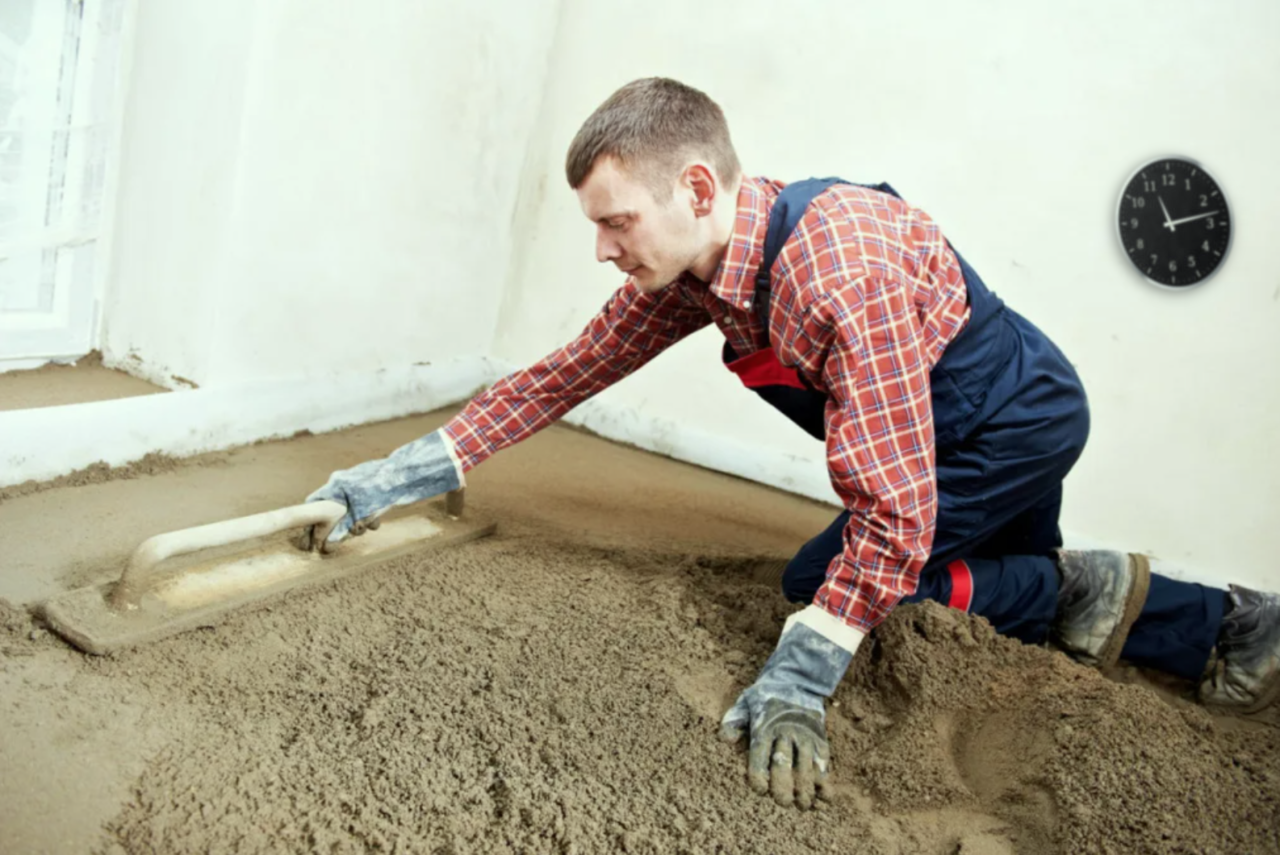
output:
11 h 13 min
